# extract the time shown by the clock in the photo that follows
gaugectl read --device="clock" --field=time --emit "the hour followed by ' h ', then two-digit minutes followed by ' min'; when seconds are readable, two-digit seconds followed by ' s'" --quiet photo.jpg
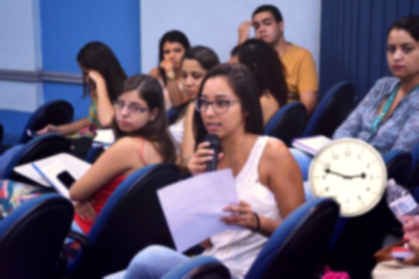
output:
2 h 48 min
